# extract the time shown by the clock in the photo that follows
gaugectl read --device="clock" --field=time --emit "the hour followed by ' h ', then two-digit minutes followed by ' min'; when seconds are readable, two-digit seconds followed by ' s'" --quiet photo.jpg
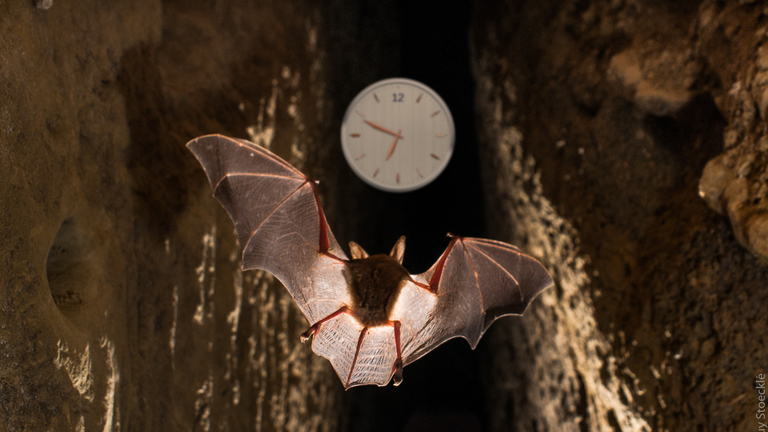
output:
6 h 49 min
